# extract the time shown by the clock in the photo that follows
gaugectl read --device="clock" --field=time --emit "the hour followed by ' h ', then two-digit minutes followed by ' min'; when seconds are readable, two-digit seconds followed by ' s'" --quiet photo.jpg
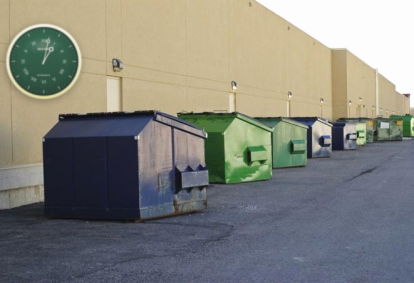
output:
1 h 02 min
